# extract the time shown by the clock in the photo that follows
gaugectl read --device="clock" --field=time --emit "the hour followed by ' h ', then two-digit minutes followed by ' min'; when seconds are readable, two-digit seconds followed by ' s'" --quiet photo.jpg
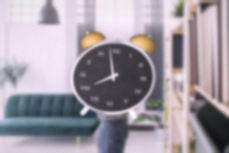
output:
7 h 58 min
